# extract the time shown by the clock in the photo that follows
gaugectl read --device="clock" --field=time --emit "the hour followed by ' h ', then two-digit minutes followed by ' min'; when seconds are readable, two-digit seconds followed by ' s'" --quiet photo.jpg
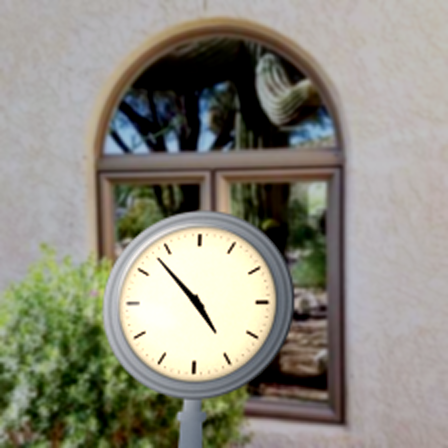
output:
4 h 53 min
